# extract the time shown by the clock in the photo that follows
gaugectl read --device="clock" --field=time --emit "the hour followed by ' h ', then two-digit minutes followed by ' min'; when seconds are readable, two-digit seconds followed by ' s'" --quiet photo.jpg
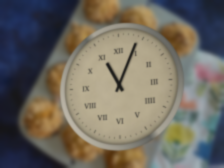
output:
11 h 04 min
